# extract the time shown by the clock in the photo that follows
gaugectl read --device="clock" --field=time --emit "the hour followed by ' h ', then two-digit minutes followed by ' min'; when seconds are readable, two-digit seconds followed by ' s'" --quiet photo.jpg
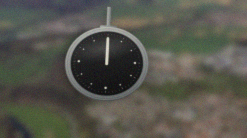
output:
12 h 00 min
